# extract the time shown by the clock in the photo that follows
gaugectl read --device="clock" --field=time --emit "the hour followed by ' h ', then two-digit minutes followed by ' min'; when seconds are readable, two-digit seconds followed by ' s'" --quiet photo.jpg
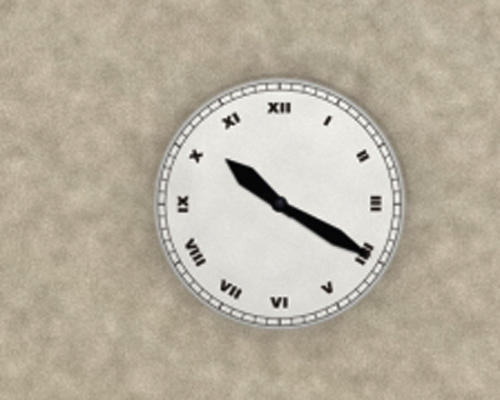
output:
10 h 20 min
